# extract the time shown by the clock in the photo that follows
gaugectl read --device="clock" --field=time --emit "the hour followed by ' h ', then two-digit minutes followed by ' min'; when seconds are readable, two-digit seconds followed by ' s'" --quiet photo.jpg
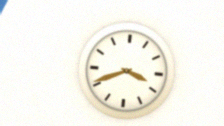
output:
3 h 41 min
